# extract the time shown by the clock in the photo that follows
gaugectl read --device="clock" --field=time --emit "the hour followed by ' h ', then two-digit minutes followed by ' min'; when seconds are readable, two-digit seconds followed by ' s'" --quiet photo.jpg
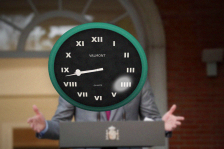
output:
8 h 43 min
